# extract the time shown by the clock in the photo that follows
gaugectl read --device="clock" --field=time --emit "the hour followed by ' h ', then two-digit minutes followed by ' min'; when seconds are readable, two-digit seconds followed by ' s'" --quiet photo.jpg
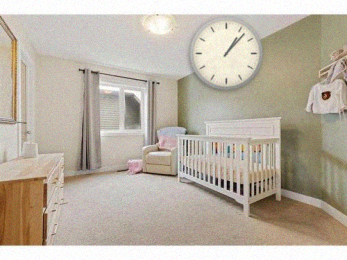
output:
1 h 07 min
